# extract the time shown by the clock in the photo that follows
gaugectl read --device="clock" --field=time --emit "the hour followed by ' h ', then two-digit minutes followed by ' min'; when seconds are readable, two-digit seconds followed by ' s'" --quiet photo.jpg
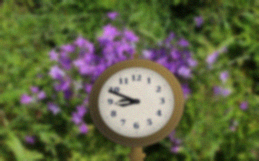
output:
8 h 49 min
